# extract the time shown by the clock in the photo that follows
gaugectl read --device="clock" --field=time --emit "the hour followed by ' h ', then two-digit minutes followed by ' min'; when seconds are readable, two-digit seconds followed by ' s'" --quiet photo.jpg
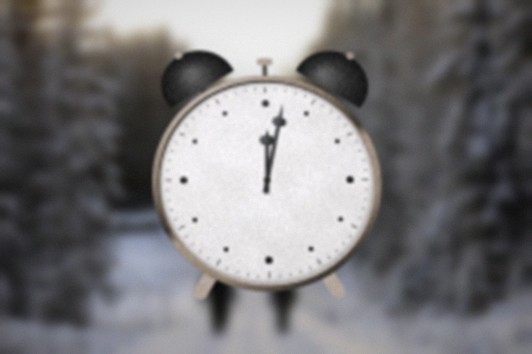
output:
12 h 02 min
